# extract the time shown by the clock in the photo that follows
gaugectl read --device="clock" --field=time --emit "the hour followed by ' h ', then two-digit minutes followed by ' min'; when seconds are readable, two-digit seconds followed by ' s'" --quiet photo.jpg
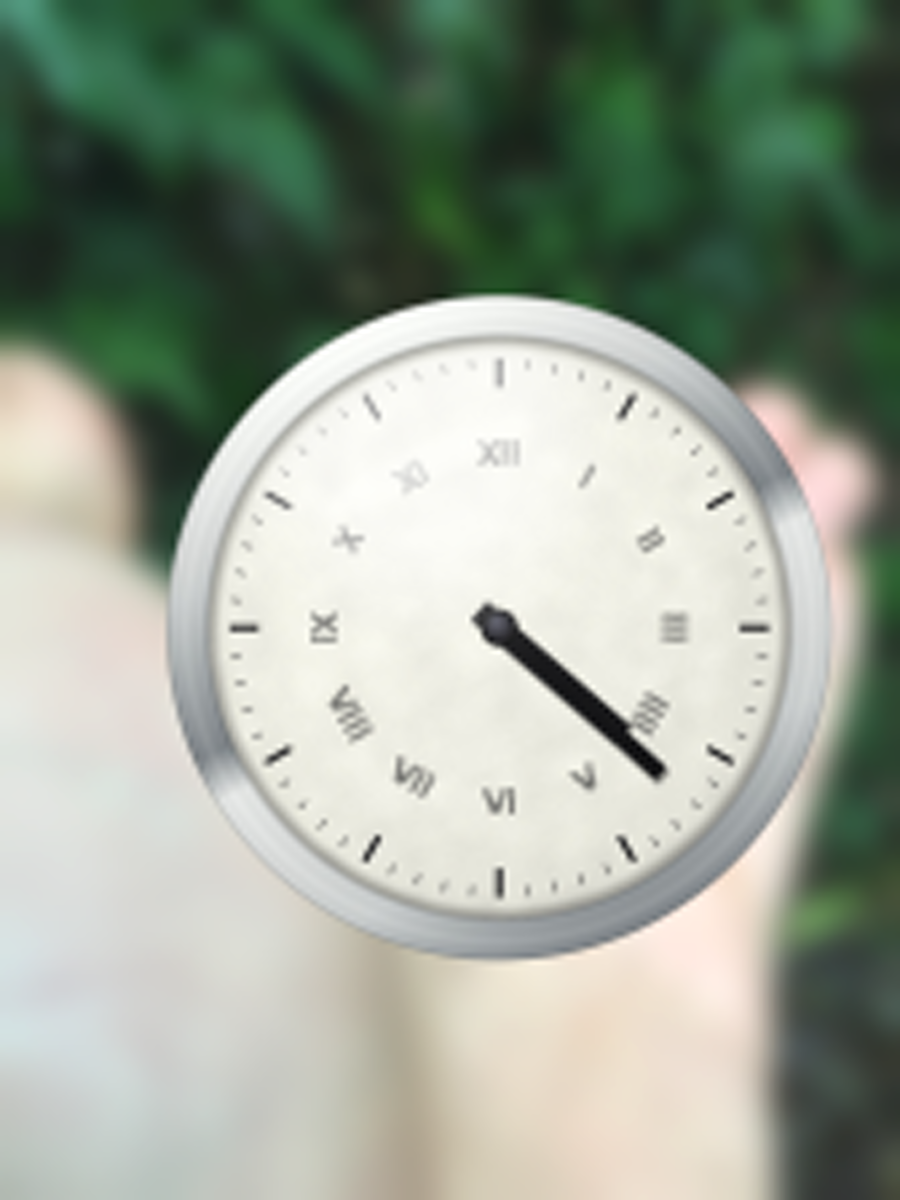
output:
4 h 22 min
